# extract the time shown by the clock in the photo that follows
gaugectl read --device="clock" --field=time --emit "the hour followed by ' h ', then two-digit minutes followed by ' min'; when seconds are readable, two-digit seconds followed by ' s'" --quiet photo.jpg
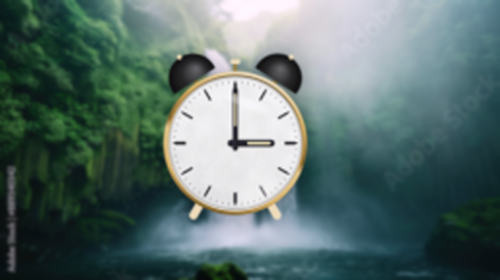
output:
3 h 00 min
